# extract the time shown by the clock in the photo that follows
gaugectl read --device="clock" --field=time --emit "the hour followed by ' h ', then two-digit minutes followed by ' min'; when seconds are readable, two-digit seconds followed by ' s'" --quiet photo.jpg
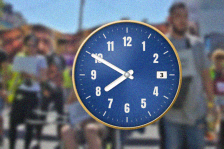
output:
7 h 50 min
